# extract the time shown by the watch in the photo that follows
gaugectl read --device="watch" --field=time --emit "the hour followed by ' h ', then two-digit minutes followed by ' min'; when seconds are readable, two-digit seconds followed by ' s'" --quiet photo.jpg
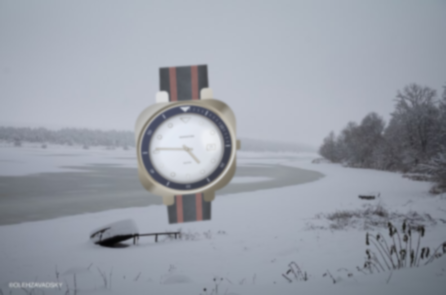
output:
4 h 46 min
